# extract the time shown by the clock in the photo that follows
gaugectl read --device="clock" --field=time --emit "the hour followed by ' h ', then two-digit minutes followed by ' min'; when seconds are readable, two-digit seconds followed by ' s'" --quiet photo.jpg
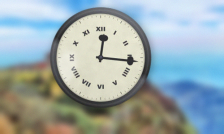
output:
12 h 16 min
